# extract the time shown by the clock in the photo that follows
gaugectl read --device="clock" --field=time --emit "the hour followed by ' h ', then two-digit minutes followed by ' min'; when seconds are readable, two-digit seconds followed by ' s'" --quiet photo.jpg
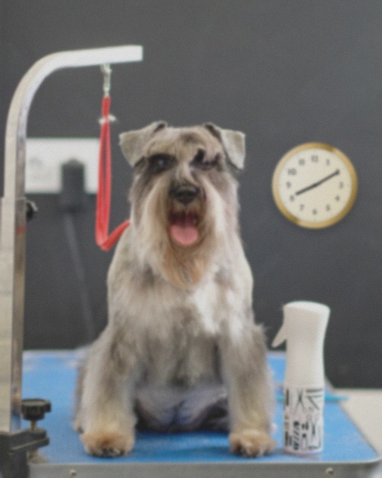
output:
8 h 10 min
